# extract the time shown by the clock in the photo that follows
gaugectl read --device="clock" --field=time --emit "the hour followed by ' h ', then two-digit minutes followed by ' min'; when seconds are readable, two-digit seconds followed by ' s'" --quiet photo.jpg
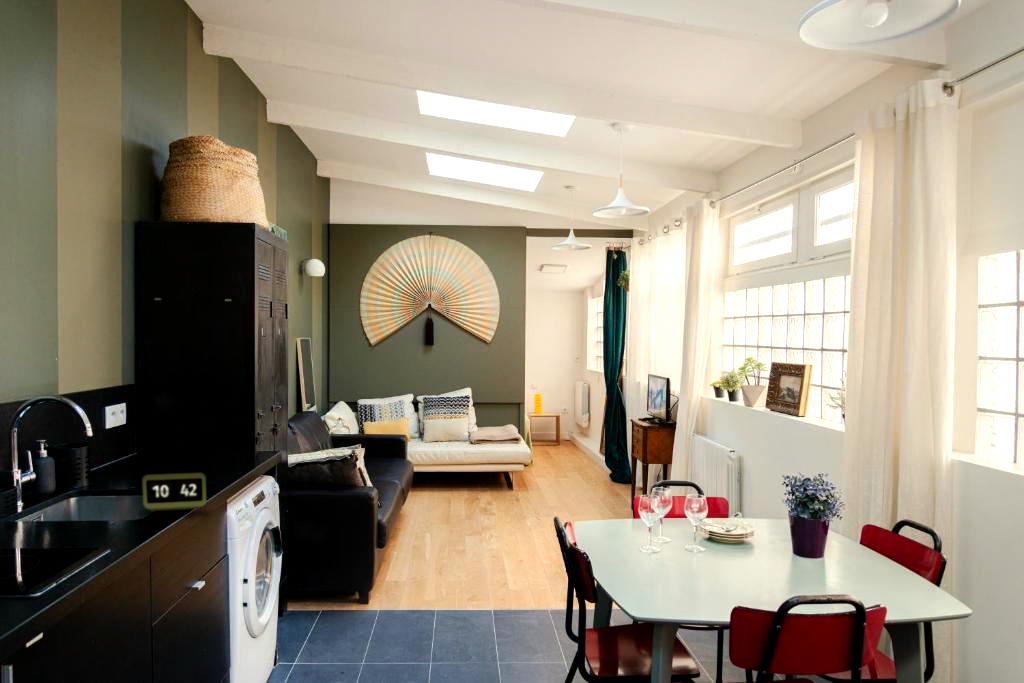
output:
10 h 42 min
